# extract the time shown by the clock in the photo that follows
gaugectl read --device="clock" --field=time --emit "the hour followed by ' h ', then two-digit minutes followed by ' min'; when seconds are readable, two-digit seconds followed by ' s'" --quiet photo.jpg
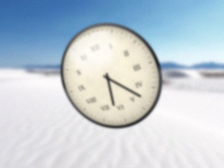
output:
6 h 23 min
